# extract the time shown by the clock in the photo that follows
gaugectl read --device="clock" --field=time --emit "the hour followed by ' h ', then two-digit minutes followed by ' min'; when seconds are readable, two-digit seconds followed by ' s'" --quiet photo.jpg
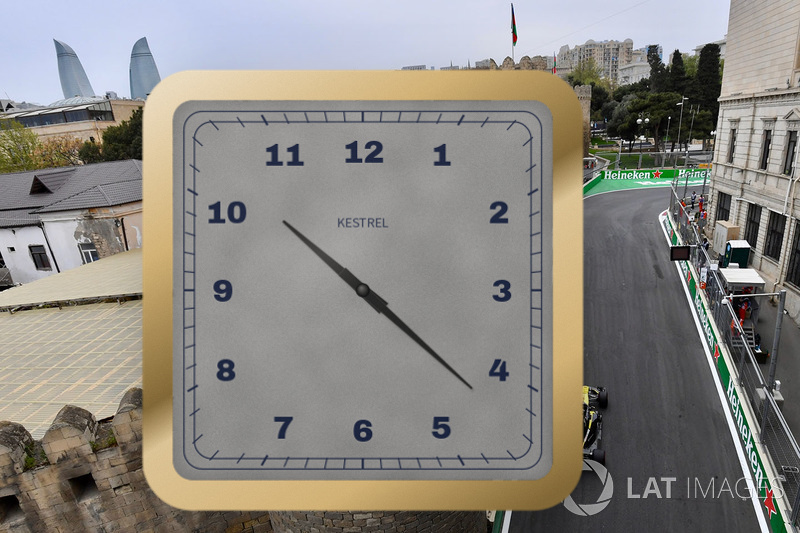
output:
10 h 22 min
